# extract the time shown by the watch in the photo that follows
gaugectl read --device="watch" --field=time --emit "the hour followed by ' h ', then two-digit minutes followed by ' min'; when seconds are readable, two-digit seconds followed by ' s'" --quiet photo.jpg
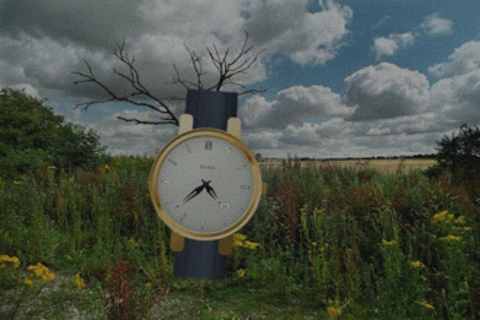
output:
4 h 38 min
